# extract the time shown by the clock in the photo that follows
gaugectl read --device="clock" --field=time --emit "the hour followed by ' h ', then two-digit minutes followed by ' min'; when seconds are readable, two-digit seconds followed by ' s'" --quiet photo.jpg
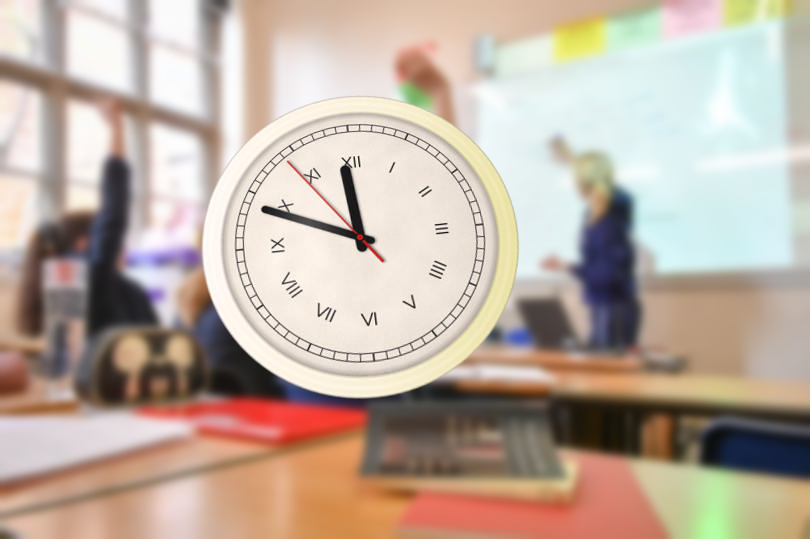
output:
11 h 48 min 54 s
